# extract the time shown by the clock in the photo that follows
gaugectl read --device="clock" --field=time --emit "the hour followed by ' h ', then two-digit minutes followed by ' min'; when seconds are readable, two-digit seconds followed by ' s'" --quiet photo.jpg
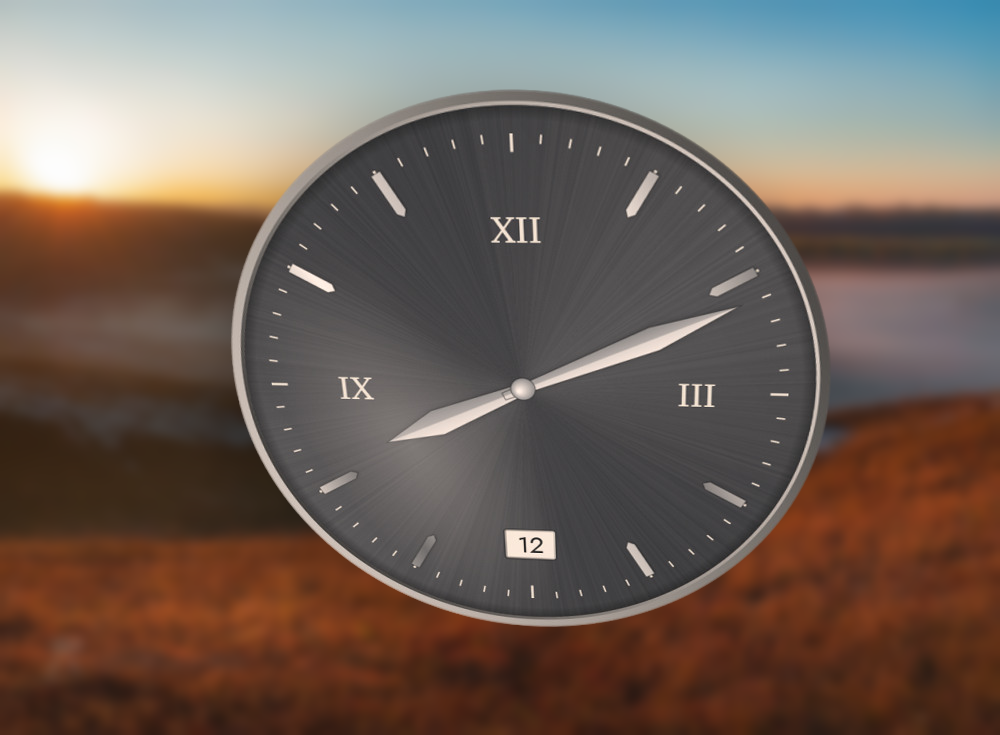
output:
8 h 11 min
